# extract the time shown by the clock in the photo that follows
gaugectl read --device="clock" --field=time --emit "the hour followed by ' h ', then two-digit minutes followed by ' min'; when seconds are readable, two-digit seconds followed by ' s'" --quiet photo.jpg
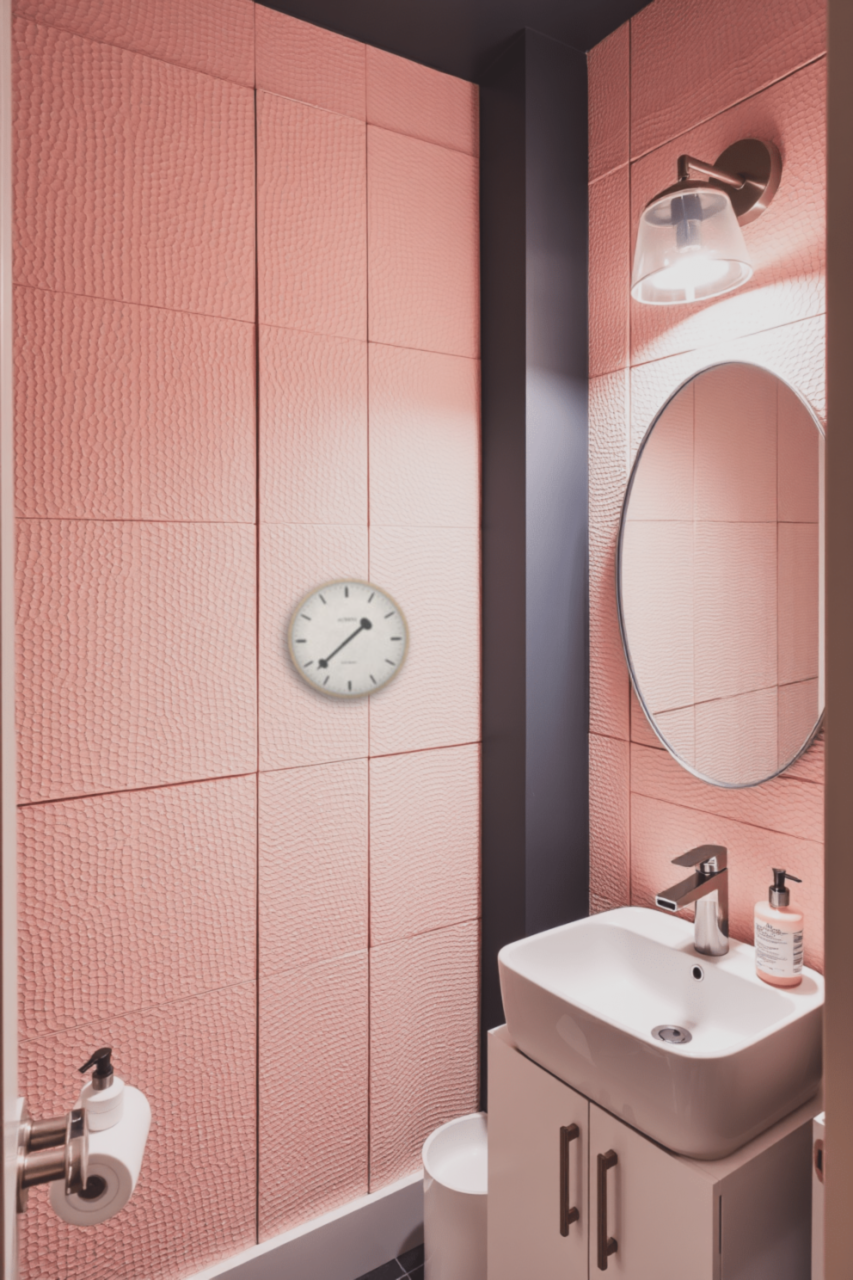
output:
1 h 38 min
